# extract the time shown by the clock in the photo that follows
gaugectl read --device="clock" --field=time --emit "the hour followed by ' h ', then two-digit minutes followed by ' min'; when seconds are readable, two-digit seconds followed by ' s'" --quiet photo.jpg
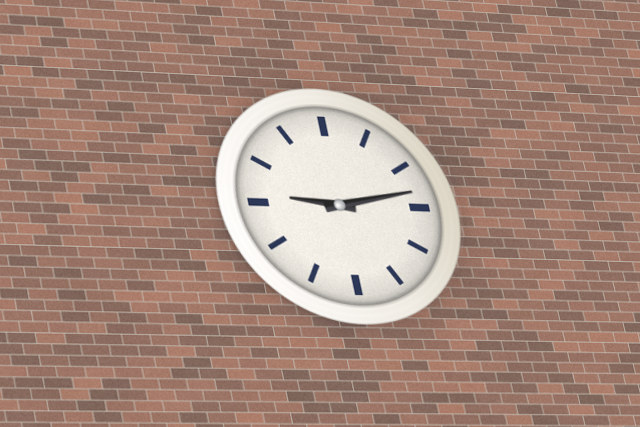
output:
9 h 13 min
